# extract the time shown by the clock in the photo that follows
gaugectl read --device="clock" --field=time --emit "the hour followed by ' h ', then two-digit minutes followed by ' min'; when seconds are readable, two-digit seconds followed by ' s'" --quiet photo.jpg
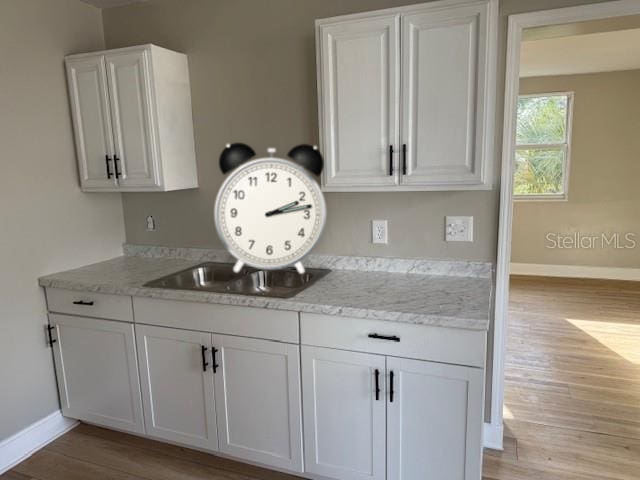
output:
2 h 13 min
